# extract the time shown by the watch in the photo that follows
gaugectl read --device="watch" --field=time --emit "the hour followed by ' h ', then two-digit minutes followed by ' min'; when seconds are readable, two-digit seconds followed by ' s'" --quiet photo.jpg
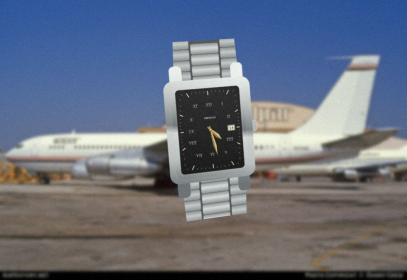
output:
4 h 28 min
